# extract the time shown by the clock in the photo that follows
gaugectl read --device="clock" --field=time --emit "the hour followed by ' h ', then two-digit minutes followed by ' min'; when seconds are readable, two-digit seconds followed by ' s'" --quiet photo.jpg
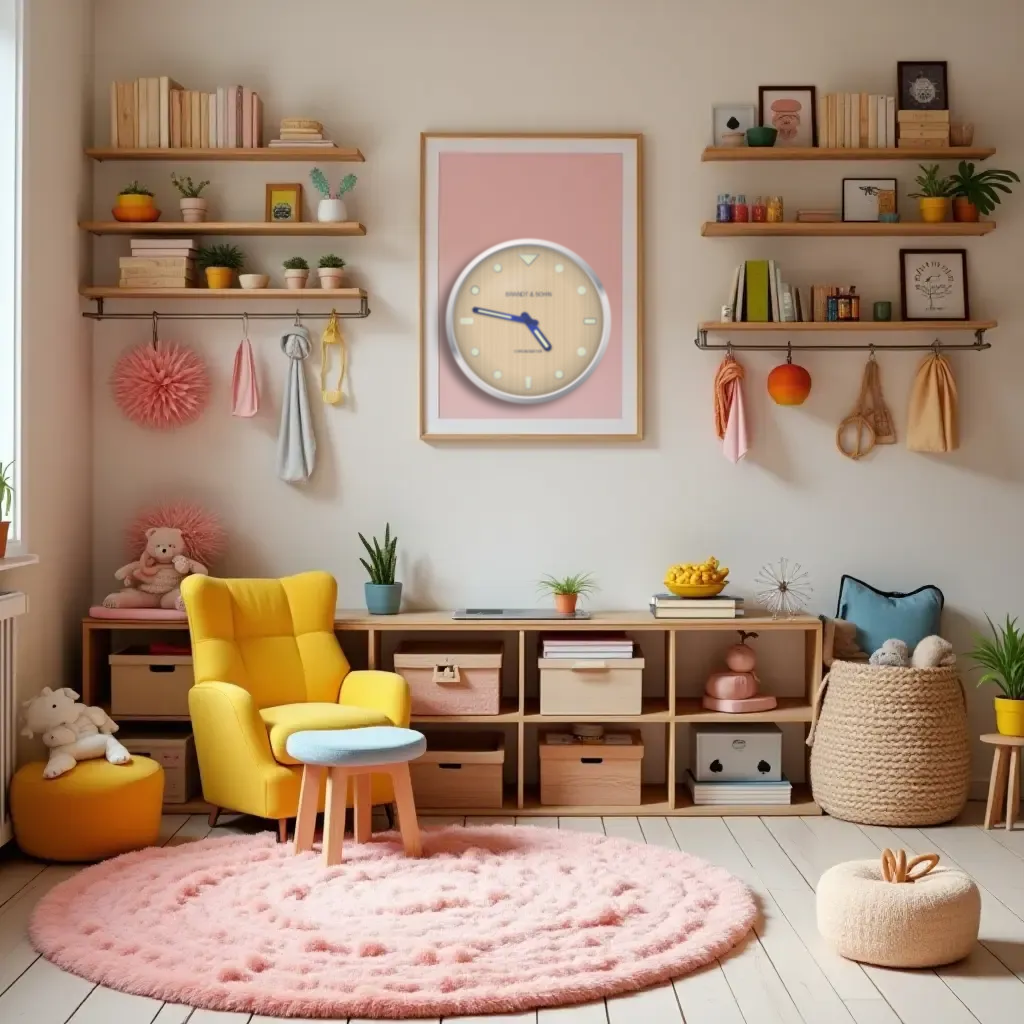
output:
4 h 47 min
